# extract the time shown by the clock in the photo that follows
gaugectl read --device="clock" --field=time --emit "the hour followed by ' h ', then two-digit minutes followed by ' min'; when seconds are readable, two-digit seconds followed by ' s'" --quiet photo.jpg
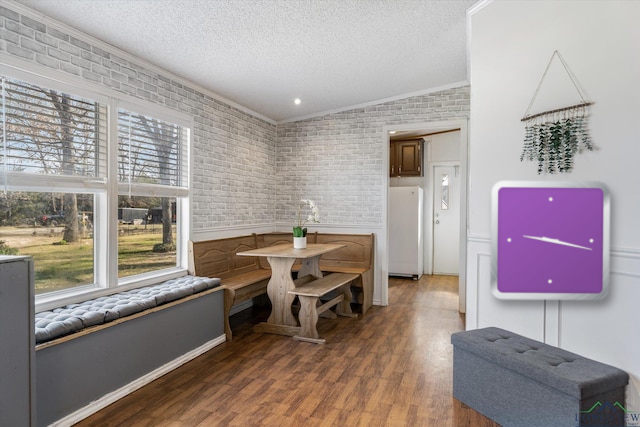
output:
9 h 17 min
